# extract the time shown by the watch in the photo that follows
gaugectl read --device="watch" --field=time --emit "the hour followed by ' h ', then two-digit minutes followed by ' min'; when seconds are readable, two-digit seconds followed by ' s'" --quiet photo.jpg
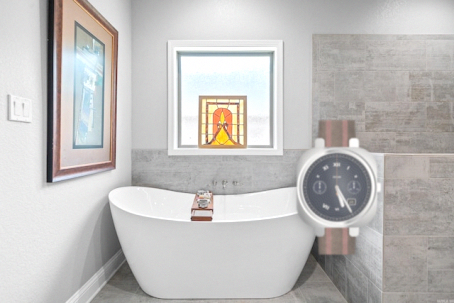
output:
5 h 25 min
